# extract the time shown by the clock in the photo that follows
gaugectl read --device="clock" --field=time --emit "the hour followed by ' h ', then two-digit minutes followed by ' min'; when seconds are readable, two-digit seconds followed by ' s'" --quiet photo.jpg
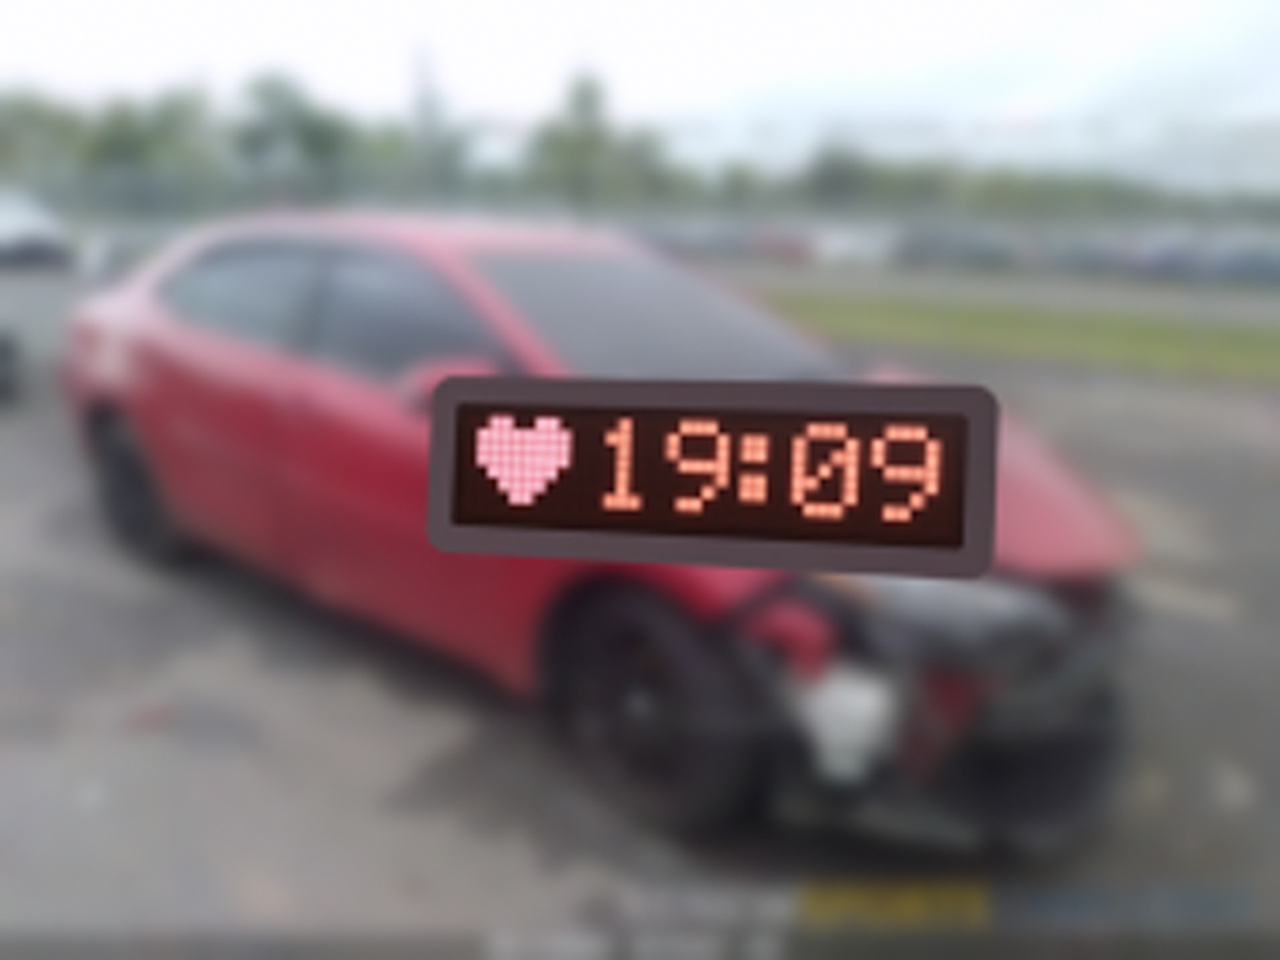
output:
19 h 09 min
